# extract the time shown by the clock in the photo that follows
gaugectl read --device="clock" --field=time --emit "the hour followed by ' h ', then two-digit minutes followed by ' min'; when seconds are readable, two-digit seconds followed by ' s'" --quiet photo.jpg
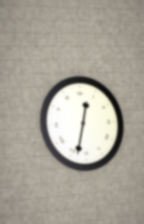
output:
12 h 33 min
